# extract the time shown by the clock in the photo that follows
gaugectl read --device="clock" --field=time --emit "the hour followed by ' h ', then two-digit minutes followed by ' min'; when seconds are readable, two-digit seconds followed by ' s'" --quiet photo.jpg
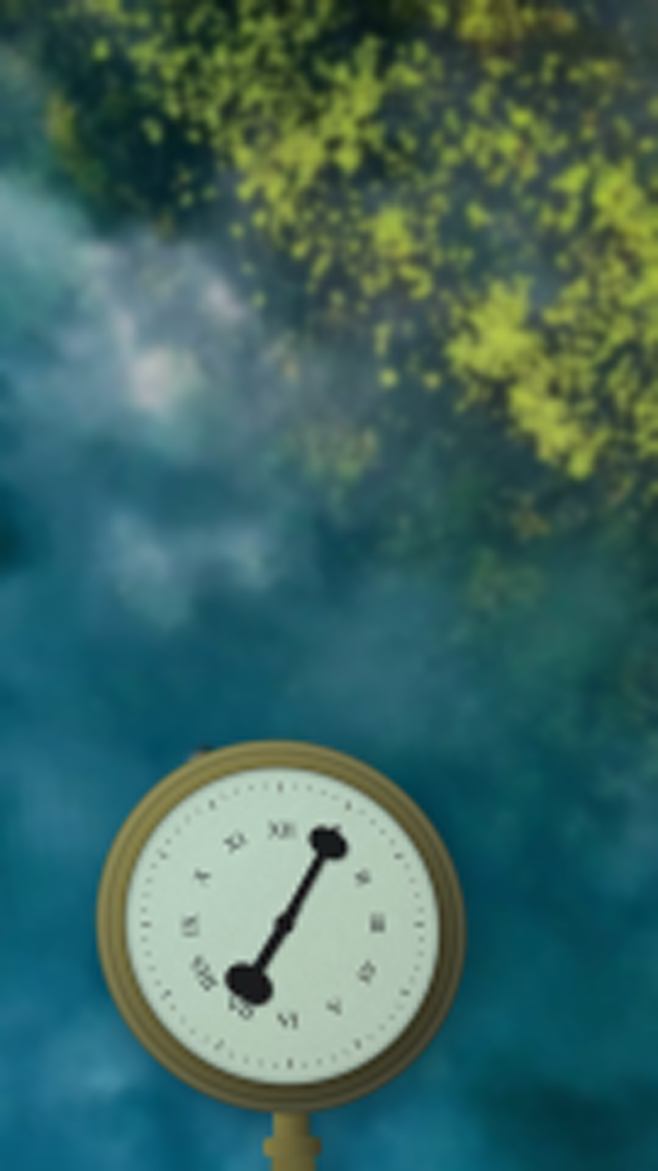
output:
7 h 05 min
